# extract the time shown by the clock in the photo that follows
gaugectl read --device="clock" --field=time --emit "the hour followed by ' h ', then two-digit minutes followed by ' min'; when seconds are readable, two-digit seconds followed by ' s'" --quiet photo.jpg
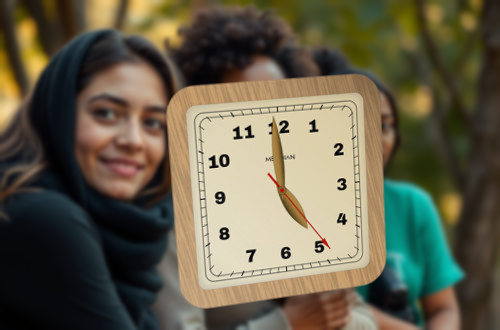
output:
4 h 59 min 24 s
